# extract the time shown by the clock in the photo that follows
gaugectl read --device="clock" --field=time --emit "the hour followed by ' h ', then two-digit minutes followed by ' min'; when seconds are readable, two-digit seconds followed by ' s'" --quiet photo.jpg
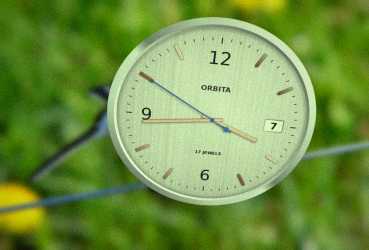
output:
3 h 43 min 50 s
